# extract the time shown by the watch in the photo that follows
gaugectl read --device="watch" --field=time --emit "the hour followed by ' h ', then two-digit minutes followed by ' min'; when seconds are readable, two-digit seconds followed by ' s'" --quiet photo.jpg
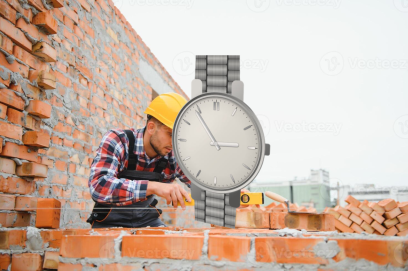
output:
2 h 54 min
